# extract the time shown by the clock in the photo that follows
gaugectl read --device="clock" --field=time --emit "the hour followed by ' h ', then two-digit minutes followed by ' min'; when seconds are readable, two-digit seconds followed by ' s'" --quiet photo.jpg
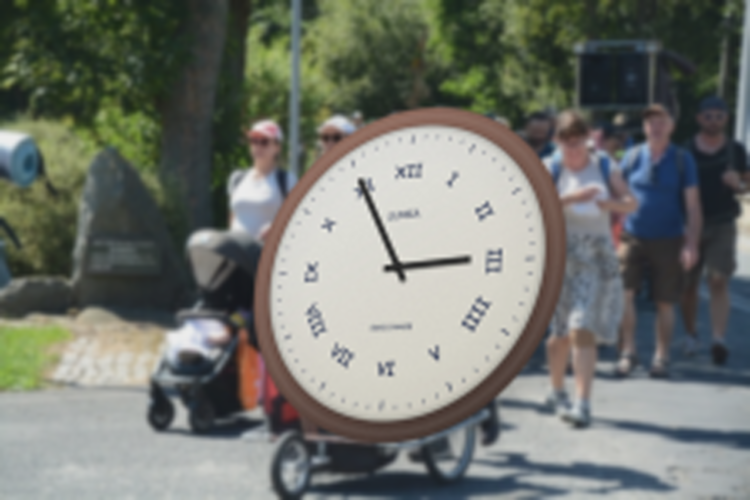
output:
2 h 55 min
